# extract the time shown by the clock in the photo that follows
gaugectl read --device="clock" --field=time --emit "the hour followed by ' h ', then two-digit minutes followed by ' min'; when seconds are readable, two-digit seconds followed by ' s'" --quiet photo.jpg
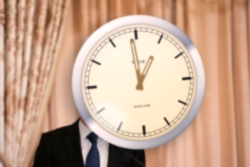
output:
12 h 59 min
